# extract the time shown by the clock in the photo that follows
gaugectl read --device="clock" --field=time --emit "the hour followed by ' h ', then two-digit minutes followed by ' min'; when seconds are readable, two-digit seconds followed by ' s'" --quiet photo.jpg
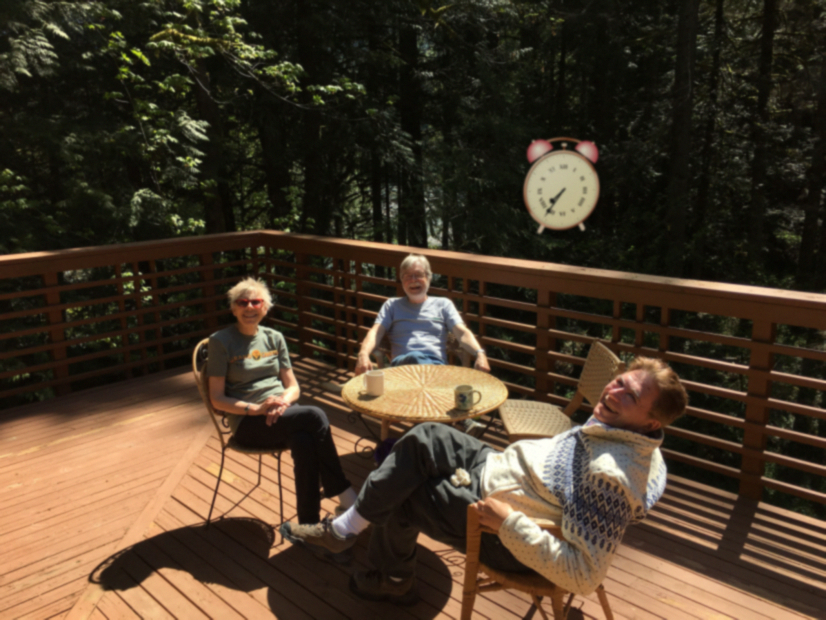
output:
7 h 36 min
